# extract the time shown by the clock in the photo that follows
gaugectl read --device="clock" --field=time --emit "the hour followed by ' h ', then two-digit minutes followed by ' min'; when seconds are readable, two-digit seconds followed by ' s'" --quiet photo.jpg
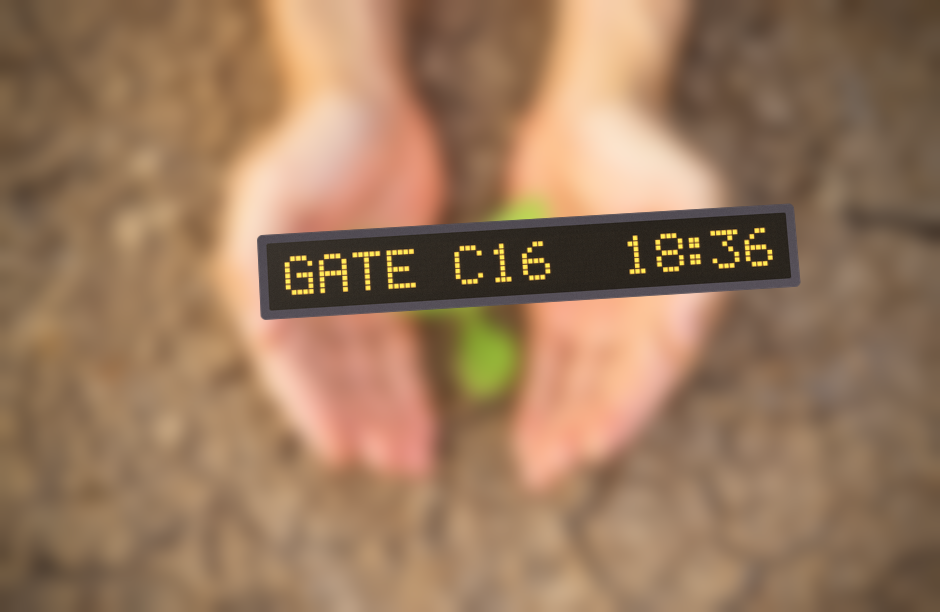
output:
18 h 36 min
